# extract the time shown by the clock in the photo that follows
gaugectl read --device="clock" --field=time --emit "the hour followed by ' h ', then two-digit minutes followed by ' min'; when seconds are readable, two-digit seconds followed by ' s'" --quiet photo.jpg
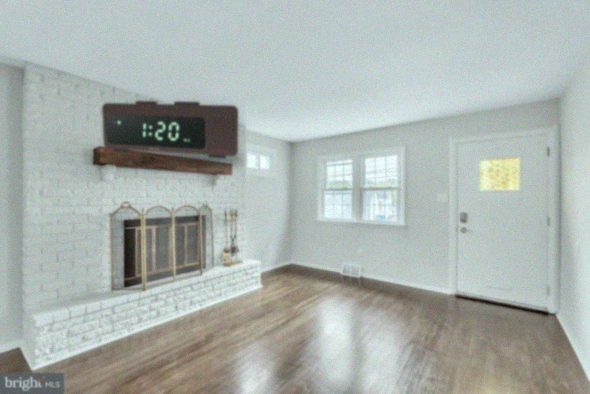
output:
1 h 20 min
